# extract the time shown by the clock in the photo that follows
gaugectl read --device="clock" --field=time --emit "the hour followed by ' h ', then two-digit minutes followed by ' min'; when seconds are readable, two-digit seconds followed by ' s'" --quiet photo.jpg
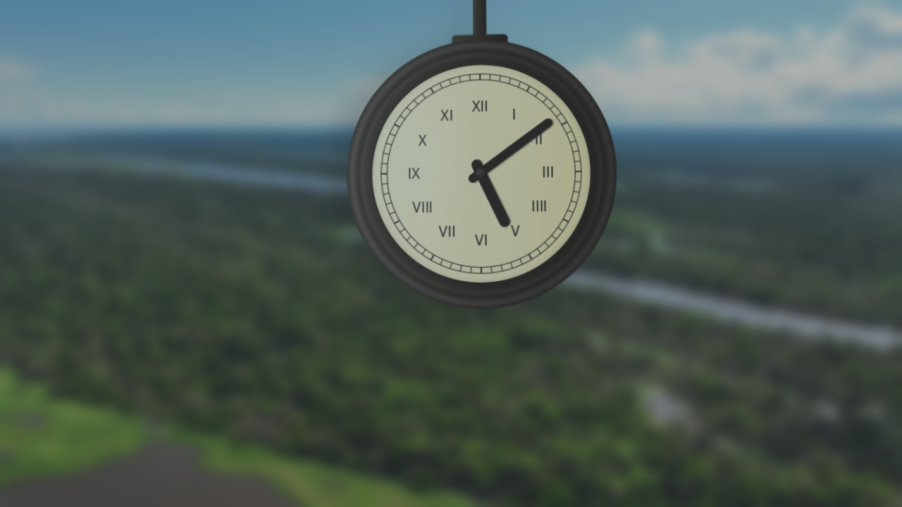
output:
5 h 09 min
